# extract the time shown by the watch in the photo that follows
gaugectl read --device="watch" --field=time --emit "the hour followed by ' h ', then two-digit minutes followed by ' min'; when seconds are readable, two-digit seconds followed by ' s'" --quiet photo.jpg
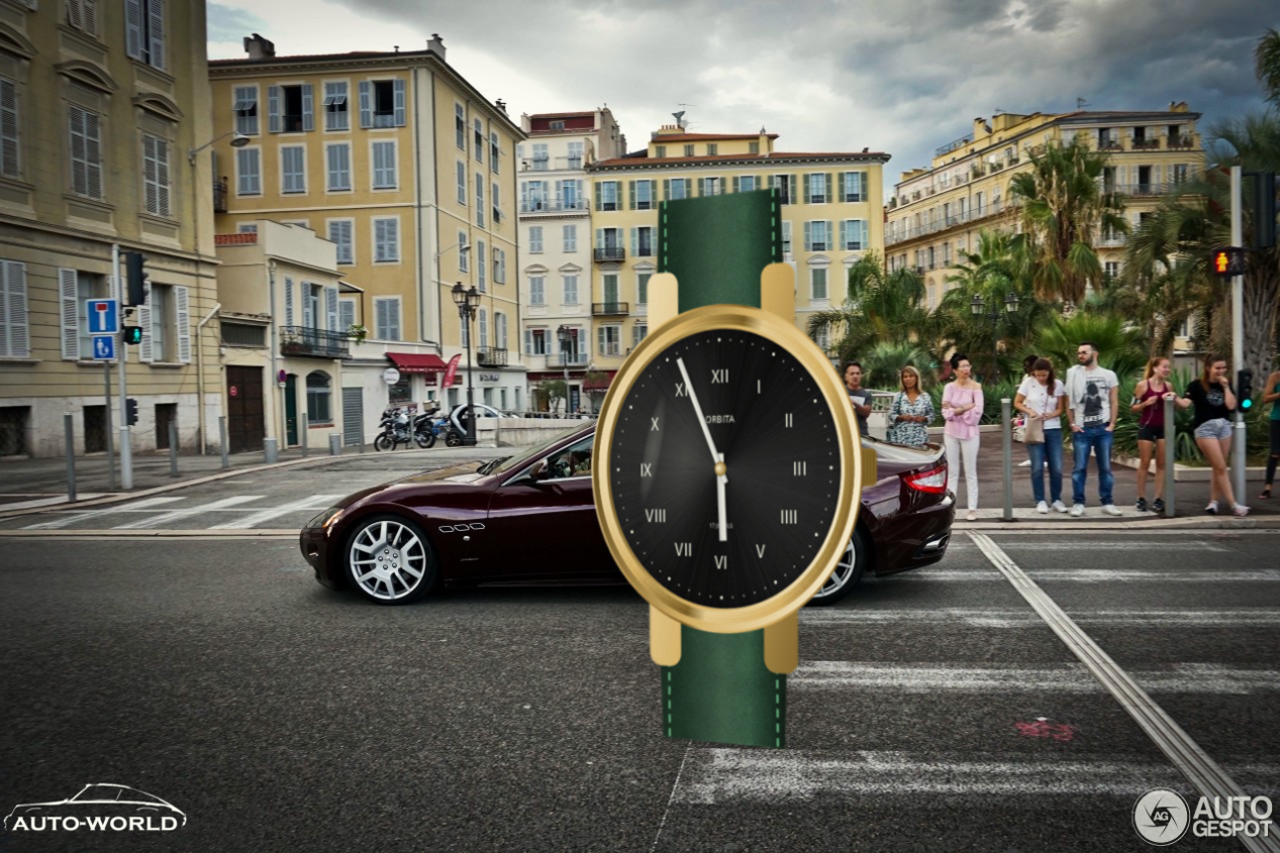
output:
5 h 56 min
